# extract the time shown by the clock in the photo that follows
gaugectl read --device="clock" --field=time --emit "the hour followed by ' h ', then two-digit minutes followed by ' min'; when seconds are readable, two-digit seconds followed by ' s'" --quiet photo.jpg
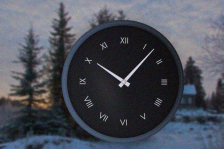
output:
10 h 07 min
